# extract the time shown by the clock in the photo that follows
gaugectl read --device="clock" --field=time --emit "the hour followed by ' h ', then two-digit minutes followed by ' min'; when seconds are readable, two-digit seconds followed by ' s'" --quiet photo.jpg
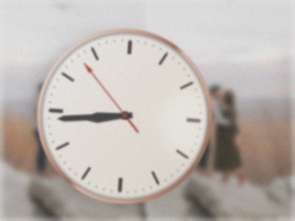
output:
8 h 43 min 53 s
